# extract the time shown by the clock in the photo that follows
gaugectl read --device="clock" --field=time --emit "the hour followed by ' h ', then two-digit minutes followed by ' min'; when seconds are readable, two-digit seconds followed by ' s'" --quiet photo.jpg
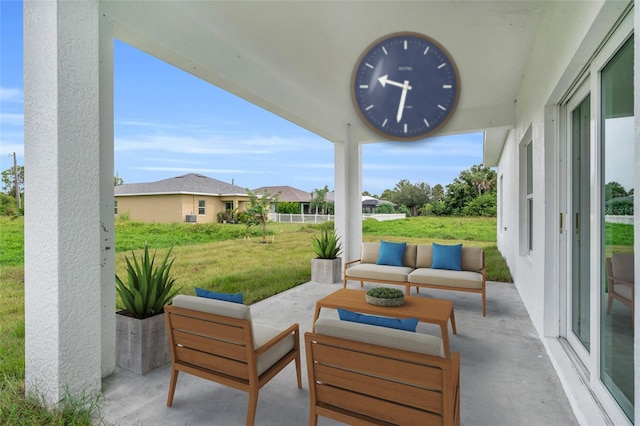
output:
9 h 32 min
